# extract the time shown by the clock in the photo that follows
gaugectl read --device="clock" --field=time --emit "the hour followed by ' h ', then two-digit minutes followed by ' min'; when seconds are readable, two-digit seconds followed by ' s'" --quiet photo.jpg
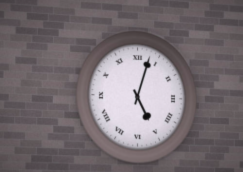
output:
5 h 03 min
